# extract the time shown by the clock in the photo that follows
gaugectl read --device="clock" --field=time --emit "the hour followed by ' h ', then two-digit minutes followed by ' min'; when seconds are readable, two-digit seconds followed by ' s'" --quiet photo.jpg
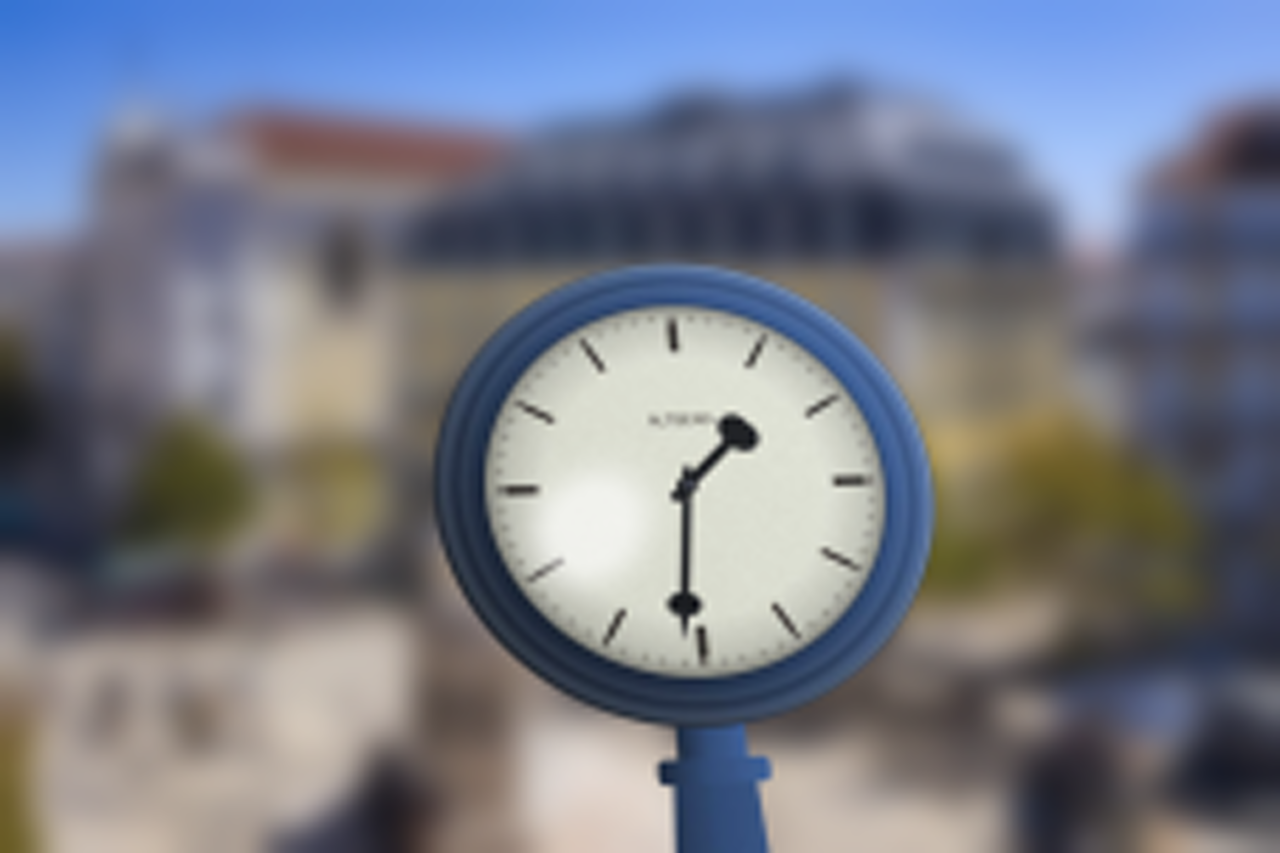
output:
1 h 31 min
